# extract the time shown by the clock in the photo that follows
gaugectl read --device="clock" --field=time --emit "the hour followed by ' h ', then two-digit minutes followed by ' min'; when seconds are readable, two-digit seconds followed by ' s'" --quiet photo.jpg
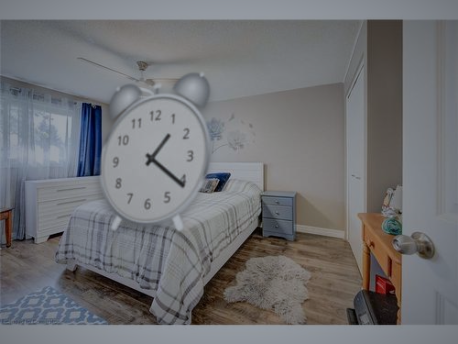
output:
1 h 21 min
